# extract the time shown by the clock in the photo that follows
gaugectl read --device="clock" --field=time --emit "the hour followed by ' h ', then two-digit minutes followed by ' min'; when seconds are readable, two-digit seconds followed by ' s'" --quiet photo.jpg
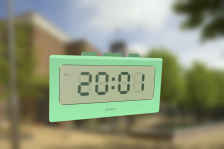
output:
20 h 01 min
